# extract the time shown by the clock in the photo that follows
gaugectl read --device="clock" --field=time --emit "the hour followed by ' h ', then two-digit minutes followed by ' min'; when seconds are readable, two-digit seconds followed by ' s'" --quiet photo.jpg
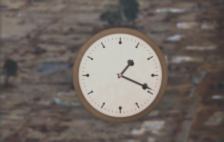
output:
1 h 19 min
